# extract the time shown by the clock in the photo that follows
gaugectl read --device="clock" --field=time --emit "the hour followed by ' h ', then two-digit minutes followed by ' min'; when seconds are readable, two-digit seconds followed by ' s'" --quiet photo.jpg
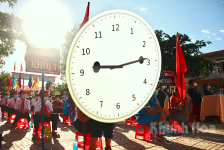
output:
9 h 14 min
